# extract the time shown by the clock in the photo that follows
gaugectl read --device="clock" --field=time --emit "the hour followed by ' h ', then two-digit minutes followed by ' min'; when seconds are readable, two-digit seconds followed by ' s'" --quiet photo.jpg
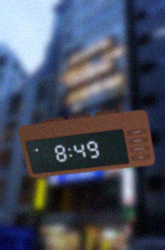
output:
8 h 49 min
